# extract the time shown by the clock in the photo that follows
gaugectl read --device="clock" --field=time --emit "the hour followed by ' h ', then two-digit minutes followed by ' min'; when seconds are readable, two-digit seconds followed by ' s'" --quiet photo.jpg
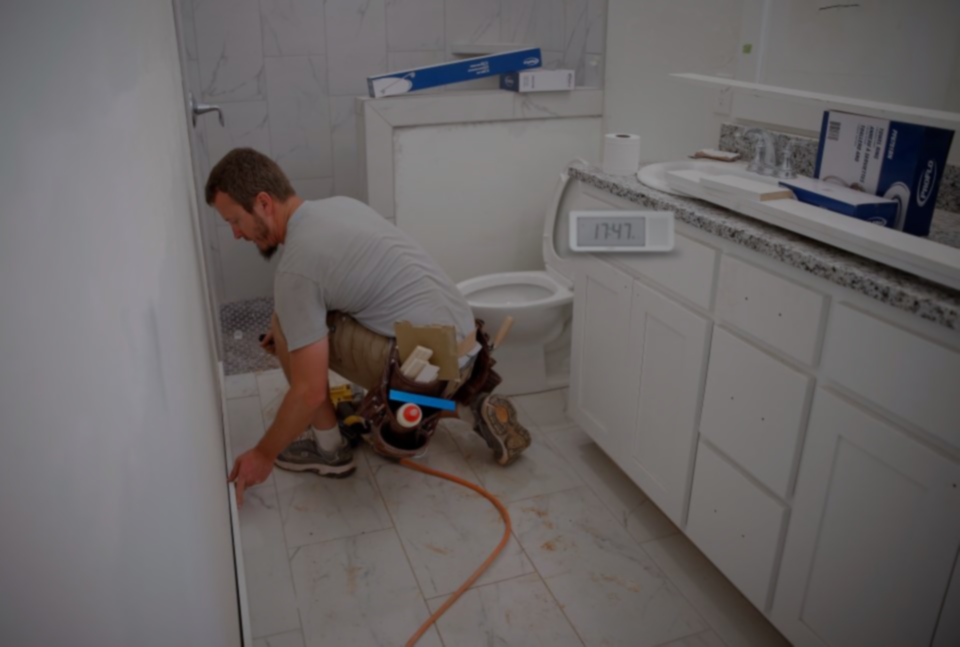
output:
17 h 47 min
